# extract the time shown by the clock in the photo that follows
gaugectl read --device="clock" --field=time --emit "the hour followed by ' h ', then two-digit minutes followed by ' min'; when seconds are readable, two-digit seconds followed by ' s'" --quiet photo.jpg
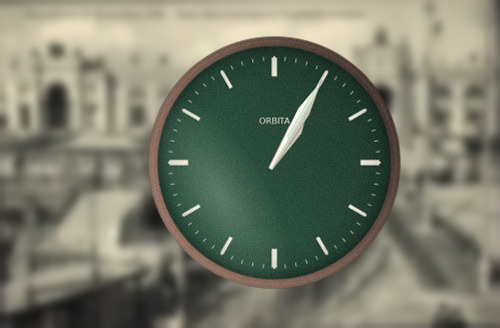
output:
1 h 05 min
